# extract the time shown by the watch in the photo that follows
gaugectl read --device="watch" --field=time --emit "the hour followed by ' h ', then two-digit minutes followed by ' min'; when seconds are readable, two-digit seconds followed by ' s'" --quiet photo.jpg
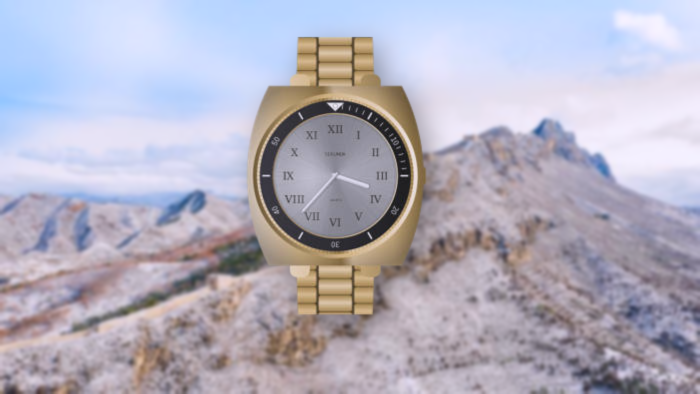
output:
3 h 37 min
